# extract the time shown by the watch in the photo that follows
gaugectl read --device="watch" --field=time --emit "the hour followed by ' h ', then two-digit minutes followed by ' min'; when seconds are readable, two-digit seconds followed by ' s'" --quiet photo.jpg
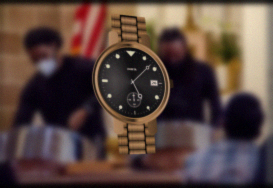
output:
5 h 08 min
